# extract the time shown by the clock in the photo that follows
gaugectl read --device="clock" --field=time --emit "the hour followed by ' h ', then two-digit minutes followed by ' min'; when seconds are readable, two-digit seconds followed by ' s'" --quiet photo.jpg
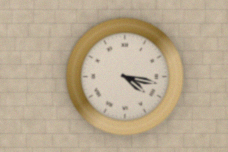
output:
4 h 17 min
